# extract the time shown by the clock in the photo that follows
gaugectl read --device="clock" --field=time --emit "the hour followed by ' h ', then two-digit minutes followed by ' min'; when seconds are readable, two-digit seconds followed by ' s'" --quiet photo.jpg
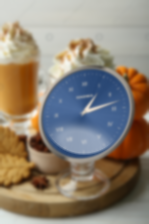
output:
1 h 13 min
